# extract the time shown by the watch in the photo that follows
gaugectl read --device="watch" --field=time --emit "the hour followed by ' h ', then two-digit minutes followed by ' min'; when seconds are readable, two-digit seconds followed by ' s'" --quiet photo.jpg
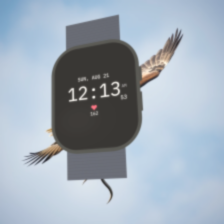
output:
12 h 13 min
